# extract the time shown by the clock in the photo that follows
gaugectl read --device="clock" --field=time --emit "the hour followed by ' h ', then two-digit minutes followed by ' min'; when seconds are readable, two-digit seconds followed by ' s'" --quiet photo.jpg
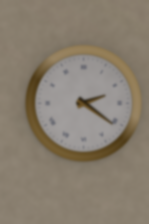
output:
2 h 21 min
